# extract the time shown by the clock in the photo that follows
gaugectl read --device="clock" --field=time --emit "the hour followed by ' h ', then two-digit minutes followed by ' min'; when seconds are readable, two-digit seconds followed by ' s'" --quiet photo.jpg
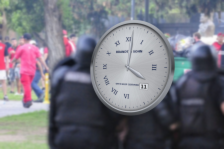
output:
4 h 01 min
